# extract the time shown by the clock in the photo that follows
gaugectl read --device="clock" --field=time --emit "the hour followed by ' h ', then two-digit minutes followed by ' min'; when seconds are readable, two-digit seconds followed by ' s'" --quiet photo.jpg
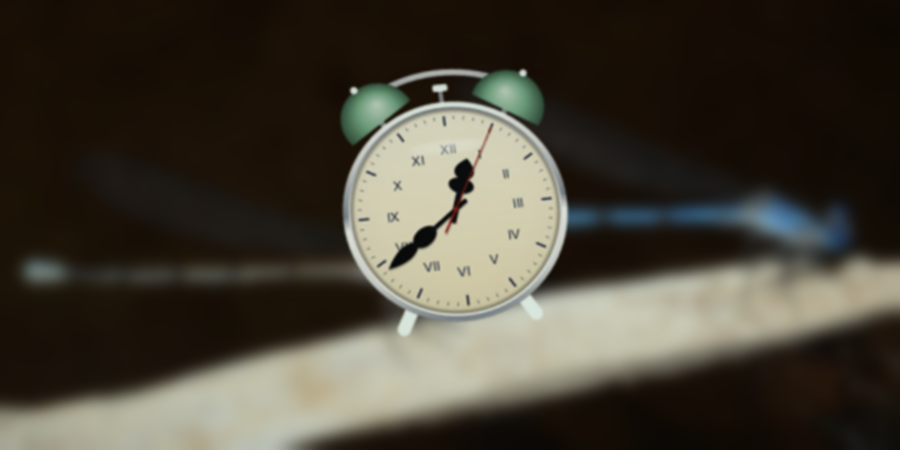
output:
12 h 39 min 05 s
